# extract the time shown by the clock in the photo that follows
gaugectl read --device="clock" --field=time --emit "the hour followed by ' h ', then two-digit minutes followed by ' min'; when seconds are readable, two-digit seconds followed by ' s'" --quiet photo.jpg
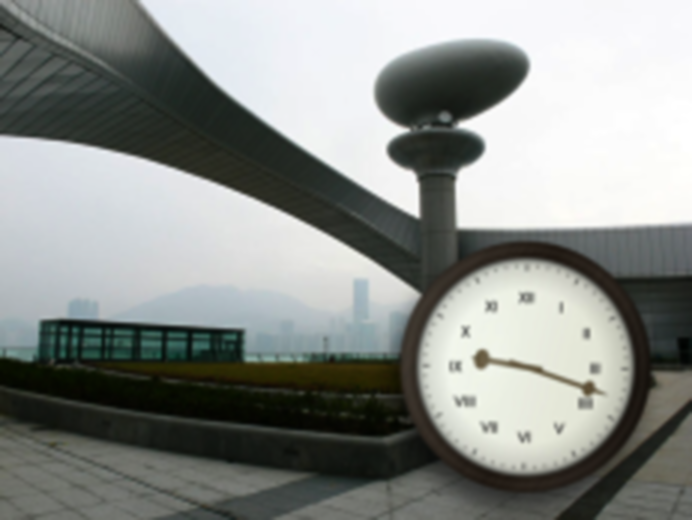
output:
9 h 18 min
